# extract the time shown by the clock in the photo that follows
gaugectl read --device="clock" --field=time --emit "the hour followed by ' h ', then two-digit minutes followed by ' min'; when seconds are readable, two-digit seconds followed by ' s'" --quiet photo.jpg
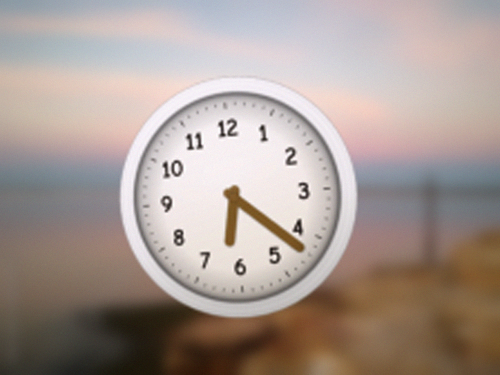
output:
6 h 22 min
